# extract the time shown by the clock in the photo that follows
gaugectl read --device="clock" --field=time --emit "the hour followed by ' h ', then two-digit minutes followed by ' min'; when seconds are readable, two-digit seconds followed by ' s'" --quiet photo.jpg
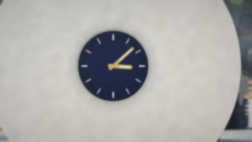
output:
3 h 08 min
